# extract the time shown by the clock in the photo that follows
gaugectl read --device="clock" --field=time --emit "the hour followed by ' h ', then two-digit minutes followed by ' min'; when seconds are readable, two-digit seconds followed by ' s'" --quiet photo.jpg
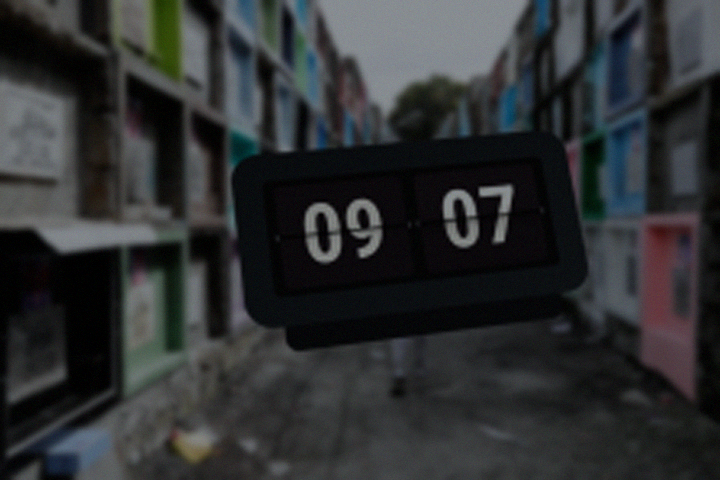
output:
9 h 07 min
